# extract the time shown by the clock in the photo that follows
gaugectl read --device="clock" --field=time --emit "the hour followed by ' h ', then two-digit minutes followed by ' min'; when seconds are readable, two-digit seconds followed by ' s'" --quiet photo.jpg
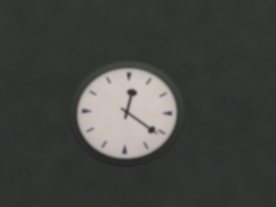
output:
12 h 21 min
